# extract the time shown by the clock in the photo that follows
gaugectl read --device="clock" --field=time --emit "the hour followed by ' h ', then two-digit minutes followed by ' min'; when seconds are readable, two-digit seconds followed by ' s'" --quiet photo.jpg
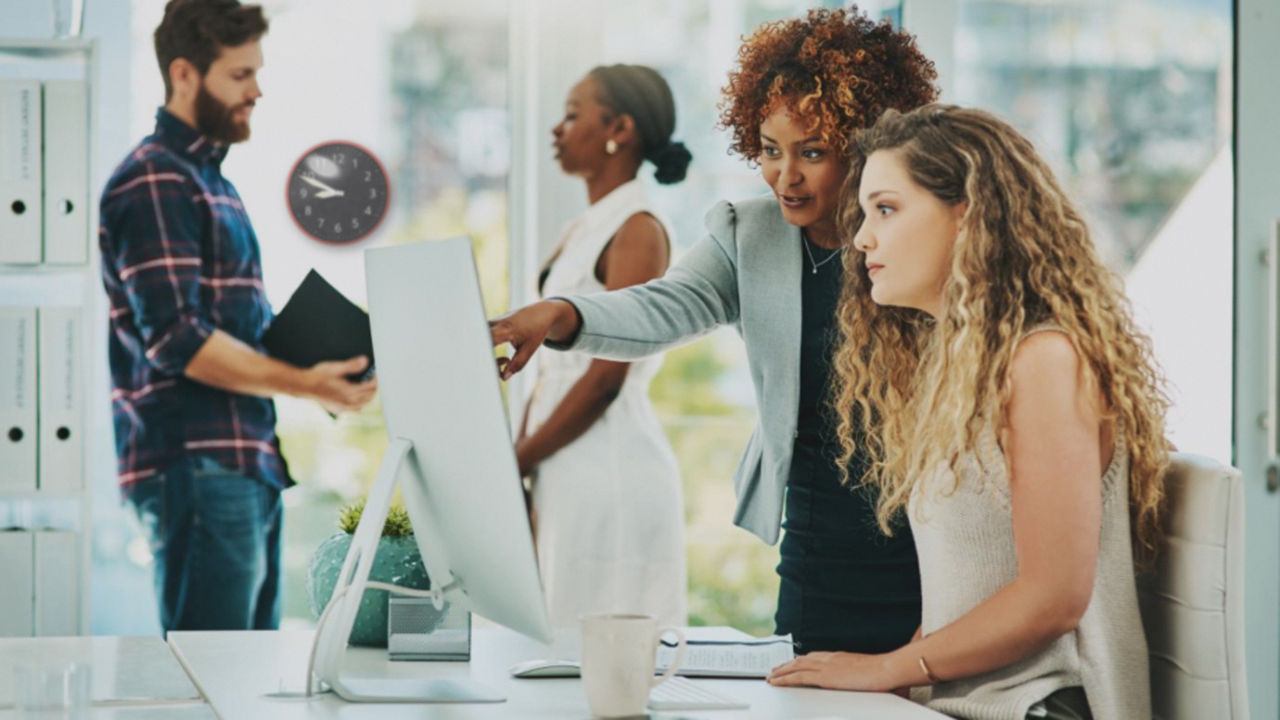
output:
8 h 49 min
